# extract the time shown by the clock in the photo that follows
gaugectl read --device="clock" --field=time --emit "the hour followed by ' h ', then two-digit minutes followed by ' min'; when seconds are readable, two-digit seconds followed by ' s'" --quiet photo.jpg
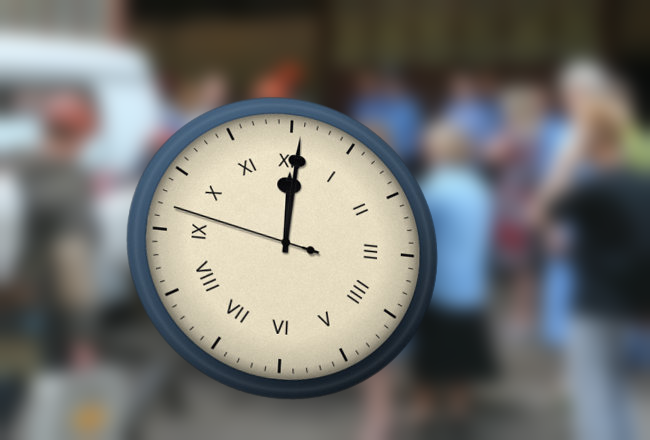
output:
12 h 00 min 47 s
